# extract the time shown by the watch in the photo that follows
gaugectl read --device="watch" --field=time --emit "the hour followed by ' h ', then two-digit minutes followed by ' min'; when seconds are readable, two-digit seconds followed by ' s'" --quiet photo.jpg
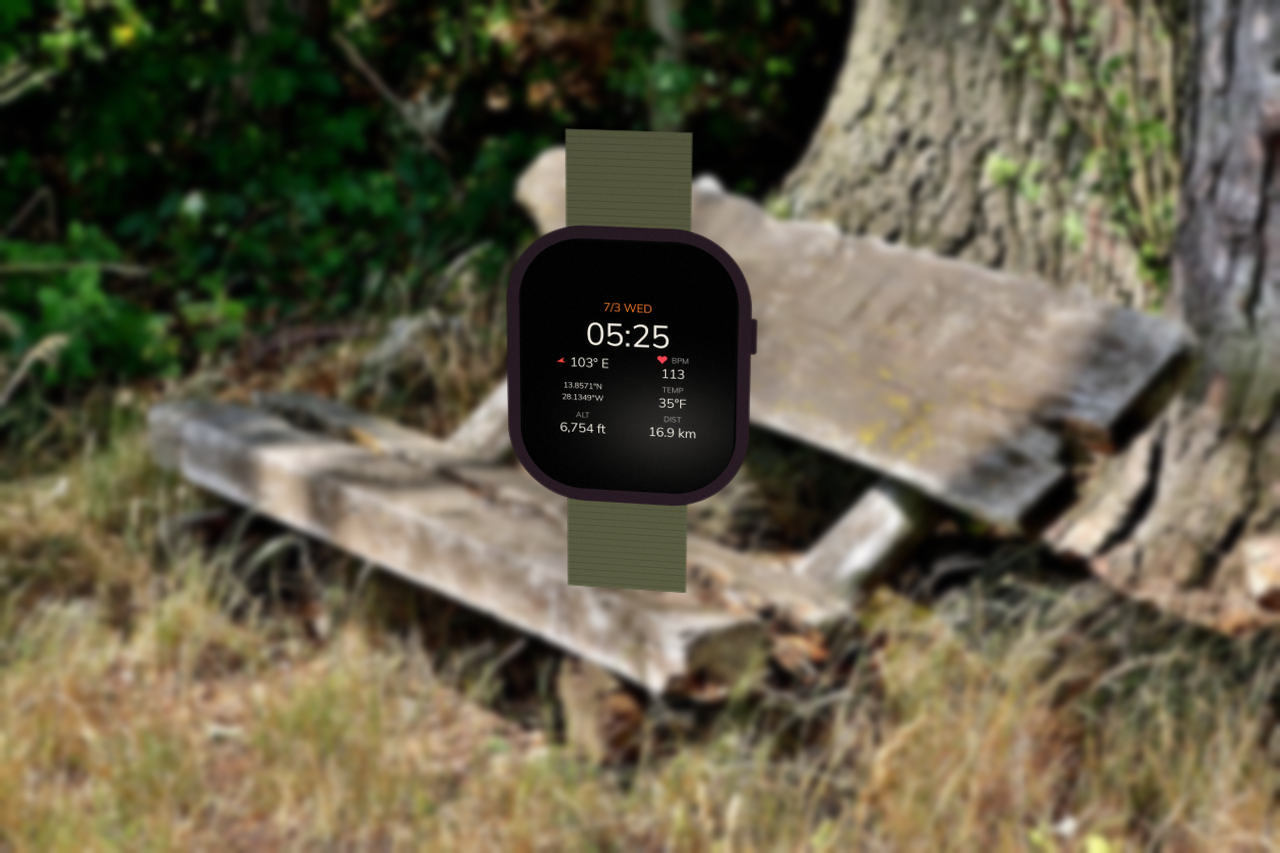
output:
5 h 25 min
